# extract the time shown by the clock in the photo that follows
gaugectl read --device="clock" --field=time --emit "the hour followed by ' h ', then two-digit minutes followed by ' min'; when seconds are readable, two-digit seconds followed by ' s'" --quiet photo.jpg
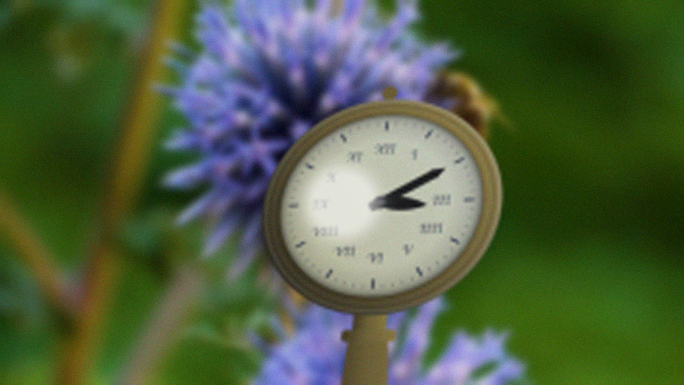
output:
3 h 10 min
